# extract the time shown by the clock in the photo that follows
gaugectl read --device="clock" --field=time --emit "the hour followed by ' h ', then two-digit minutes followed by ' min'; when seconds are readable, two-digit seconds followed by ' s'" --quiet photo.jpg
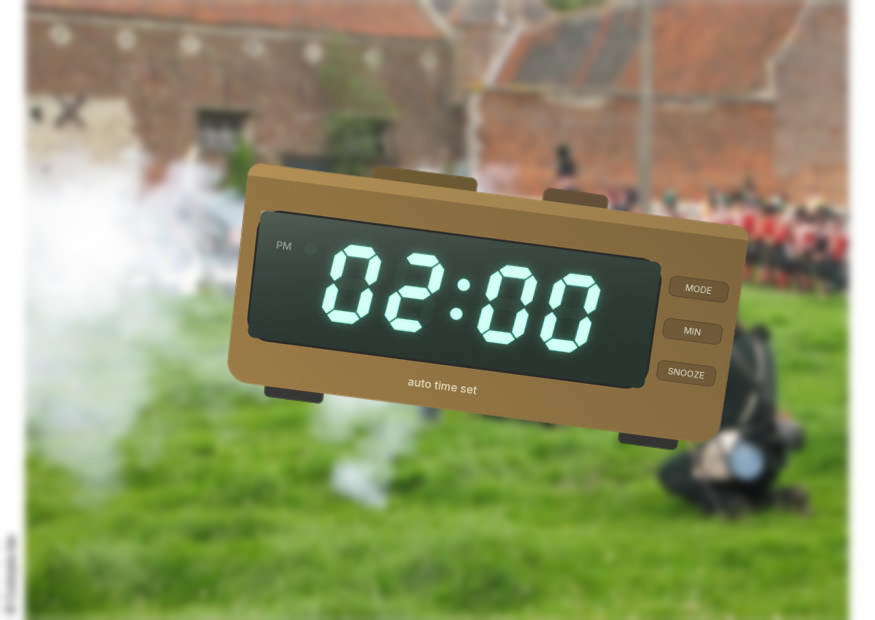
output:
2 h 00 min
